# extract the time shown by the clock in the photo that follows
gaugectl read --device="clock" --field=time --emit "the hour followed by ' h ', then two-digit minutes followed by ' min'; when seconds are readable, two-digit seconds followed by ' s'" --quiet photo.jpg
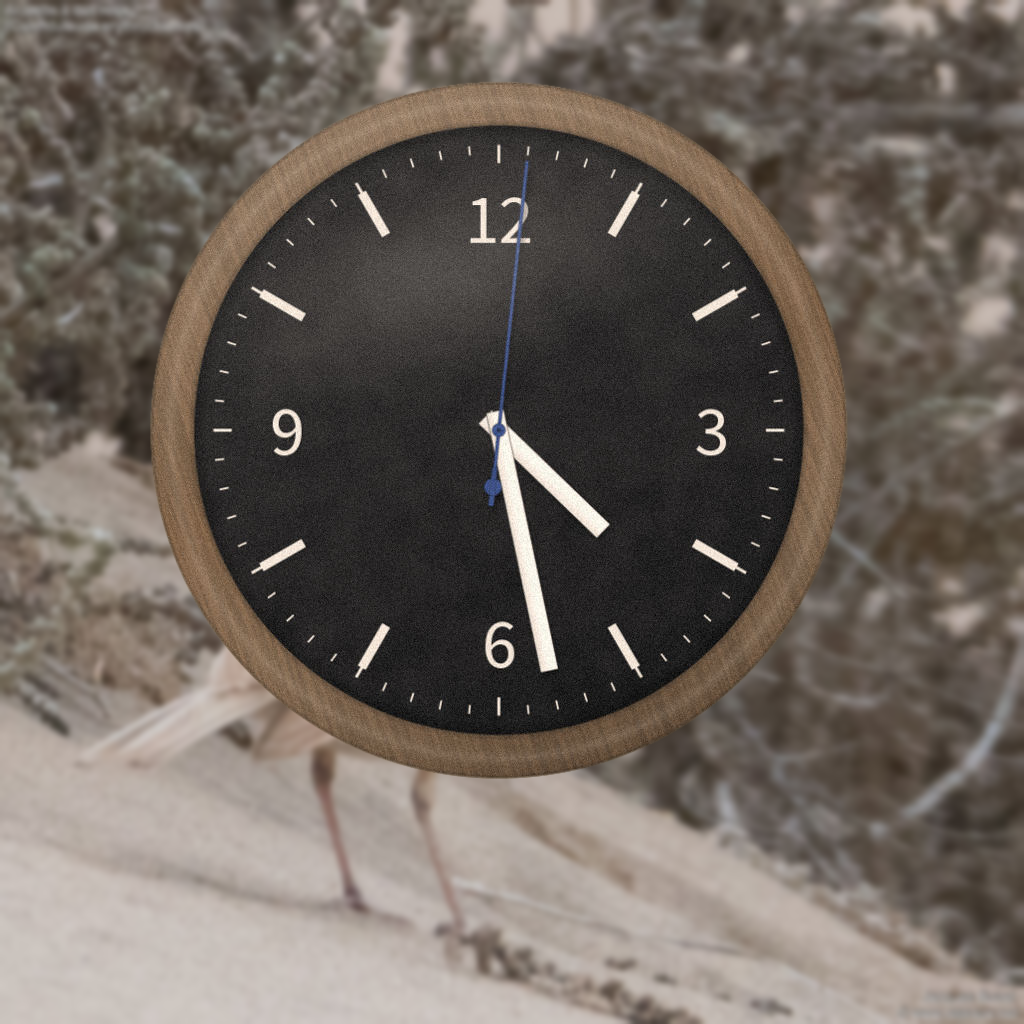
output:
4 h 28 min 01 s
